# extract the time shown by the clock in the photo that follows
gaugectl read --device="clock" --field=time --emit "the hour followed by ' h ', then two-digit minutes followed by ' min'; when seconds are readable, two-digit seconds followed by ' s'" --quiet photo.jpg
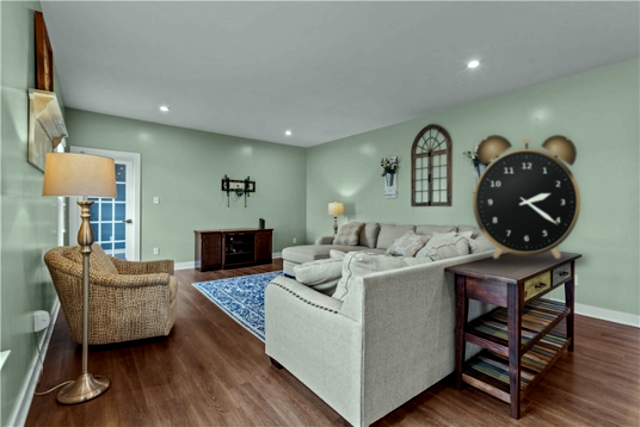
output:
2 h 21 min
